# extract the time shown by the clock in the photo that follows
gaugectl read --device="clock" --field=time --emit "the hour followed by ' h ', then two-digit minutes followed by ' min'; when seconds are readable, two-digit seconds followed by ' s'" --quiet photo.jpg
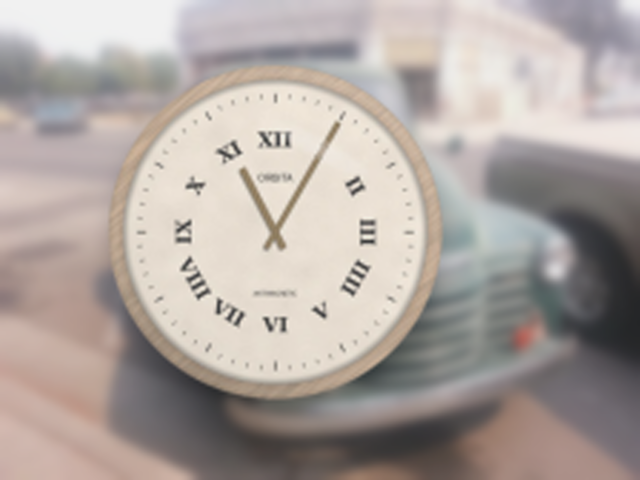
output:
11 h 05 min
